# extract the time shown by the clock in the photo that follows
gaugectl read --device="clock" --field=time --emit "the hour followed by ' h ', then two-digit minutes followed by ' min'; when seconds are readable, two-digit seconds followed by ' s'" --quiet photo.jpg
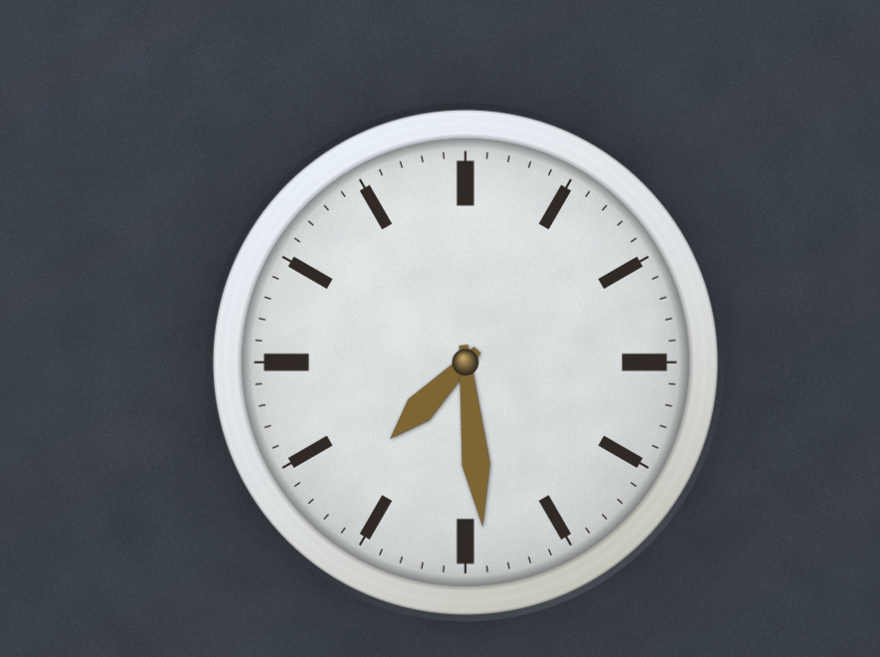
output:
7 h 29 min
